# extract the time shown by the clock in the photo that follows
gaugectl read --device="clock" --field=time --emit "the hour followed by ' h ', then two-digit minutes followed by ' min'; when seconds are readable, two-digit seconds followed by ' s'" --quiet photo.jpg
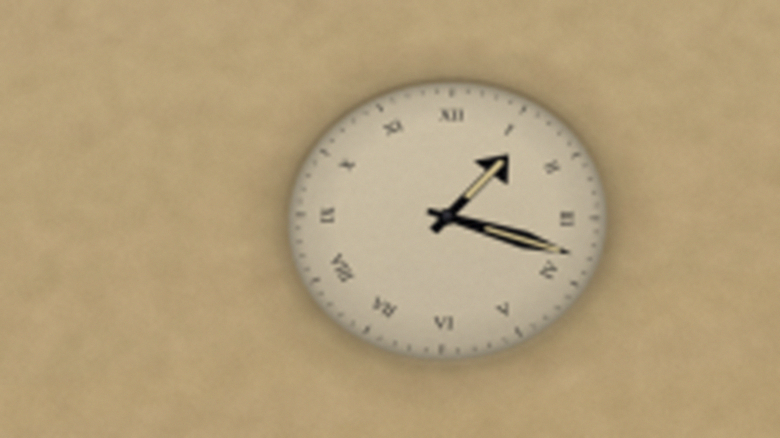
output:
1 h 18 min
